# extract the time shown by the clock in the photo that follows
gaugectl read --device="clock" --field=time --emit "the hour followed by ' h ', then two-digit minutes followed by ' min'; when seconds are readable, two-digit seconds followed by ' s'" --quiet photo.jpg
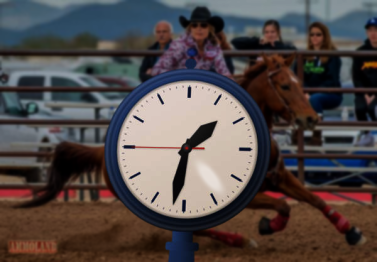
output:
1 h 31 min 45 s
